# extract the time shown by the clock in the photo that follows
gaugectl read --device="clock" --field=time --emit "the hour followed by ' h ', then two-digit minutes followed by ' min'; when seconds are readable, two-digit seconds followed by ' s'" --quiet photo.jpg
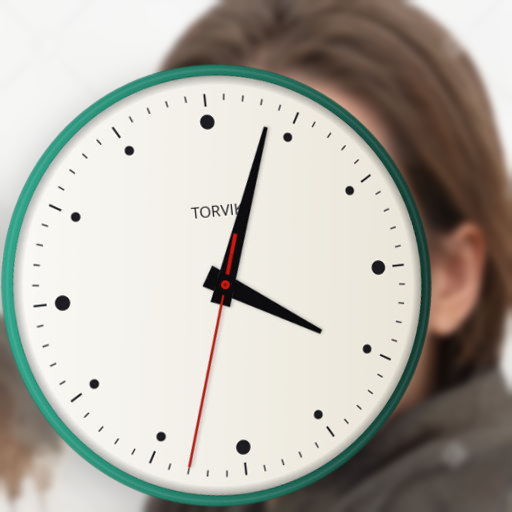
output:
4 h 03 min 33 s
